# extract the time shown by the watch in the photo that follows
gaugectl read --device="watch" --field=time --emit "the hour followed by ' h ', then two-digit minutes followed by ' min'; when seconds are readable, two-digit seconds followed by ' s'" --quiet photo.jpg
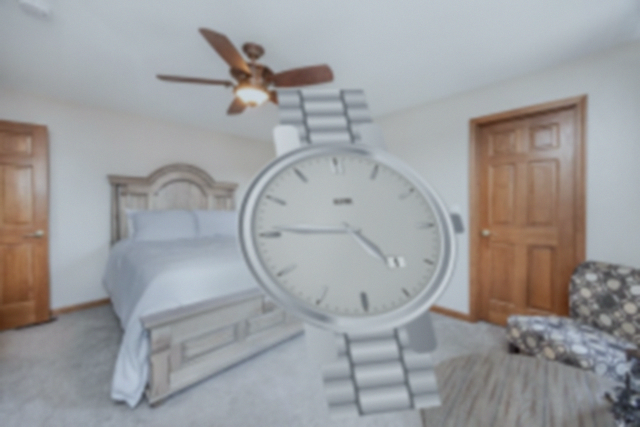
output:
4 h 46 min
